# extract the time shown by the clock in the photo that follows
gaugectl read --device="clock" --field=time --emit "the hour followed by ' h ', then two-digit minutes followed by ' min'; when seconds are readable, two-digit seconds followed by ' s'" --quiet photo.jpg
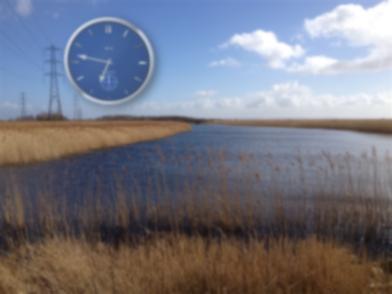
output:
6 h 47 min
